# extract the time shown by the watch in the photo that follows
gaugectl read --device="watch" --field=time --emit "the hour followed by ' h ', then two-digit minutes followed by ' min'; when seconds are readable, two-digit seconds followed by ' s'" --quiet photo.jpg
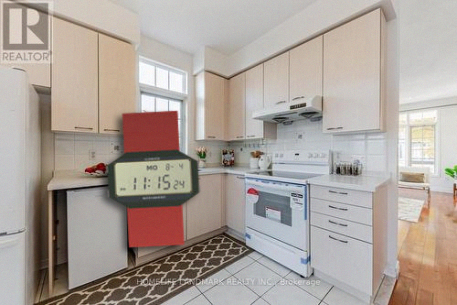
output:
11 h 15 min 24 s
